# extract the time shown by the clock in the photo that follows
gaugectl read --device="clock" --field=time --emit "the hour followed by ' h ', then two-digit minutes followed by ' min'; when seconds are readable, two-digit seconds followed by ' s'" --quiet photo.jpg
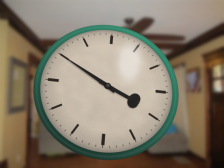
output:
3 h 50 min
